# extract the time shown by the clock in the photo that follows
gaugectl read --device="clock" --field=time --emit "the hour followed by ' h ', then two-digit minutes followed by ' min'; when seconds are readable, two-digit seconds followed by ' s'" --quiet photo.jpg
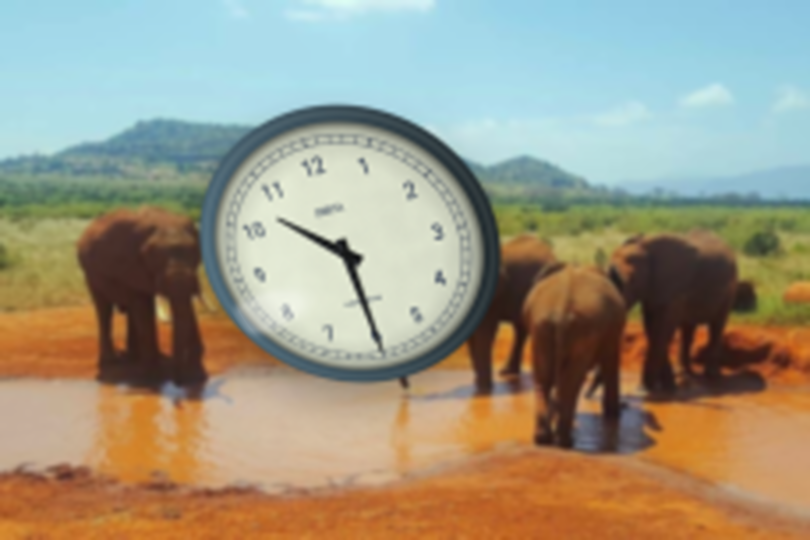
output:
10 h 30 min
